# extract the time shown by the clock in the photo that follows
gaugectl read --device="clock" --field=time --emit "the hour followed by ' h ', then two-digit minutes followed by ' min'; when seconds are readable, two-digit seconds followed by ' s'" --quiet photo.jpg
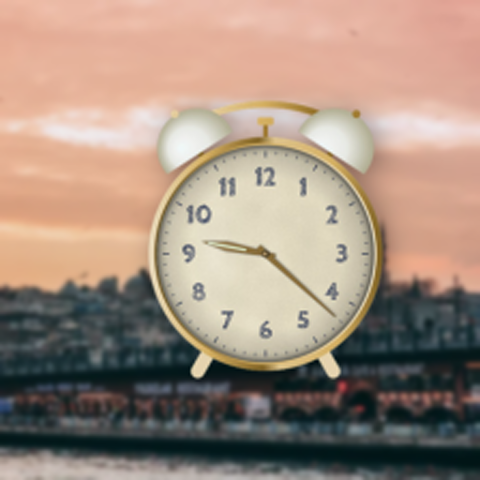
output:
9 h 22 min
